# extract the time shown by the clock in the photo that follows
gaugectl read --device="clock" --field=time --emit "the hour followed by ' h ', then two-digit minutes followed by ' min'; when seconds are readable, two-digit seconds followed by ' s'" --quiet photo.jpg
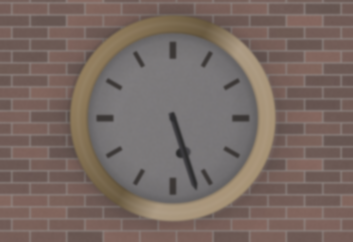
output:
5 h 27 min
